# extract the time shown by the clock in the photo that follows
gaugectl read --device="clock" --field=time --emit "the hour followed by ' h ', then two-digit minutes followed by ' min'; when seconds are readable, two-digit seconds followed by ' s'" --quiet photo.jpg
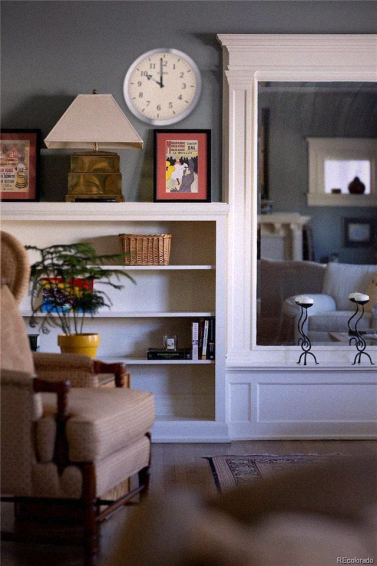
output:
9 h 59 min
